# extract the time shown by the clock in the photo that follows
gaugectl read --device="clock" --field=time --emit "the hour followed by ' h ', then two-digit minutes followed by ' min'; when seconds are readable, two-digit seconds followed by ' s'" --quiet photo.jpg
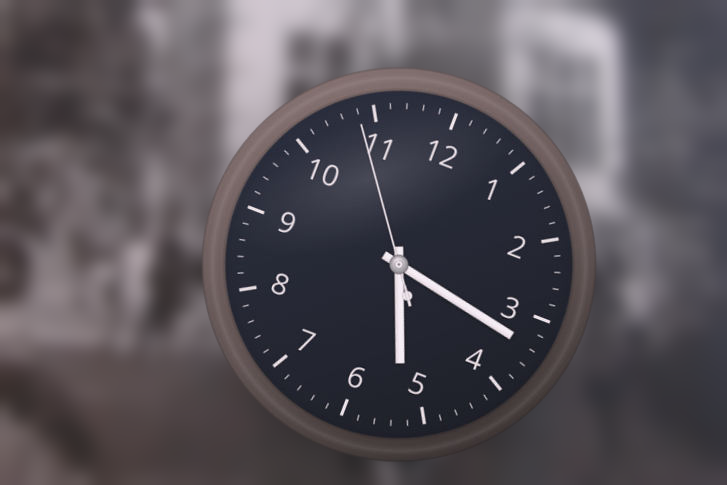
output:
5 h 16 min 54 s
